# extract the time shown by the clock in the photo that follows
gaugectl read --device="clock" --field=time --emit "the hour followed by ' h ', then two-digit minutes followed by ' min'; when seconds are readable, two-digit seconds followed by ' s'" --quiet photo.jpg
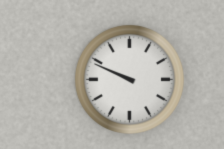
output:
9 h 49 min
